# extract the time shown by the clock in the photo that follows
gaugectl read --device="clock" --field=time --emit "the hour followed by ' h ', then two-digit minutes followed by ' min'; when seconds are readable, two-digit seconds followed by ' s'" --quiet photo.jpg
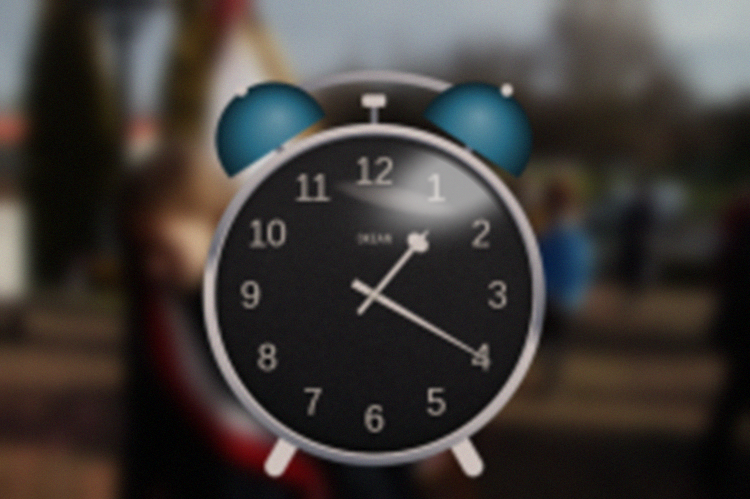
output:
1 h 20 min
